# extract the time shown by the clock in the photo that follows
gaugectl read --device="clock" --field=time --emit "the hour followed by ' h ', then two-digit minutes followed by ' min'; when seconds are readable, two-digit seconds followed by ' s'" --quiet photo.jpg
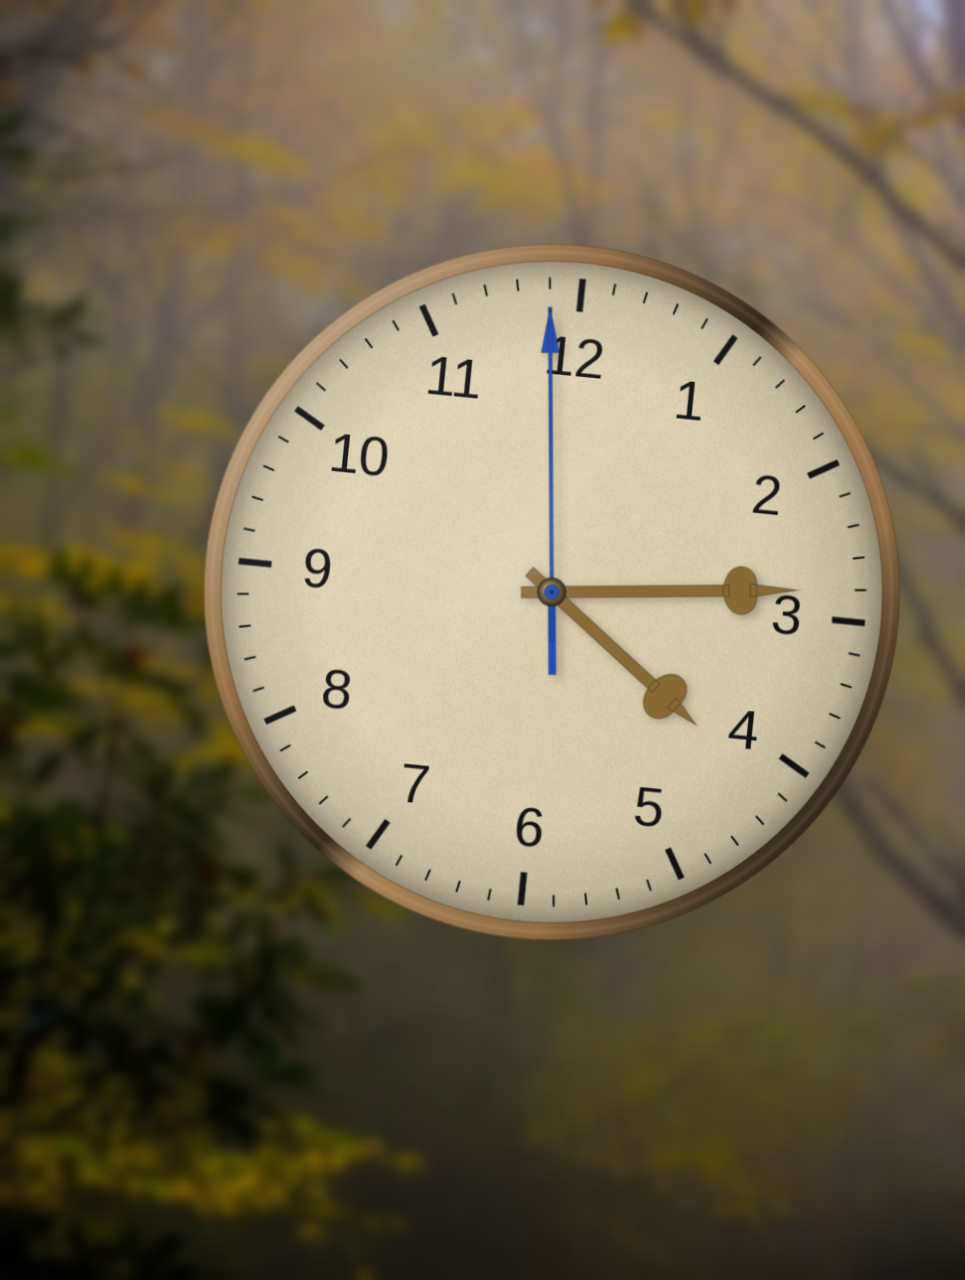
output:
4 h 13 min 59 s
